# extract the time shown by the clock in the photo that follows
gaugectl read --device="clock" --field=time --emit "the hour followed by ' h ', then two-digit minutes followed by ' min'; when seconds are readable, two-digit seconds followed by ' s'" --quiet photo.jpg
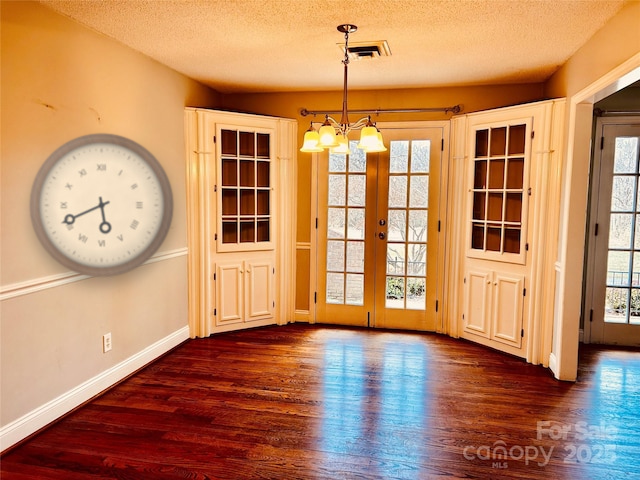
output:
5 h 41 min
